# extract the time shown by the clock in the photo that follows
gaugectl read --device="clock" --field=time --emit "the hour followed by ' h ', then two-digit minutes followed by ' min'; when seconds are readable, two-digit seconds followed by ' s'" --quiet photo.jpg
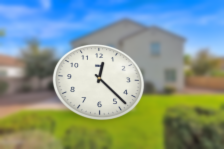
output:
12 h 23 min
